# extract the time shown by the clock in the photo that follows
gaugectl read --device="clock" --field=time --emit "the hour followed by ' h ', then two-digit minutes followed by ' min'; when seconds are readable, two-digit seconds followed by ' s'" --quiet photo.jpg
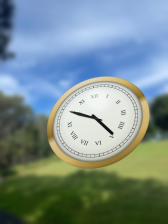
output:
4 h 50 min
